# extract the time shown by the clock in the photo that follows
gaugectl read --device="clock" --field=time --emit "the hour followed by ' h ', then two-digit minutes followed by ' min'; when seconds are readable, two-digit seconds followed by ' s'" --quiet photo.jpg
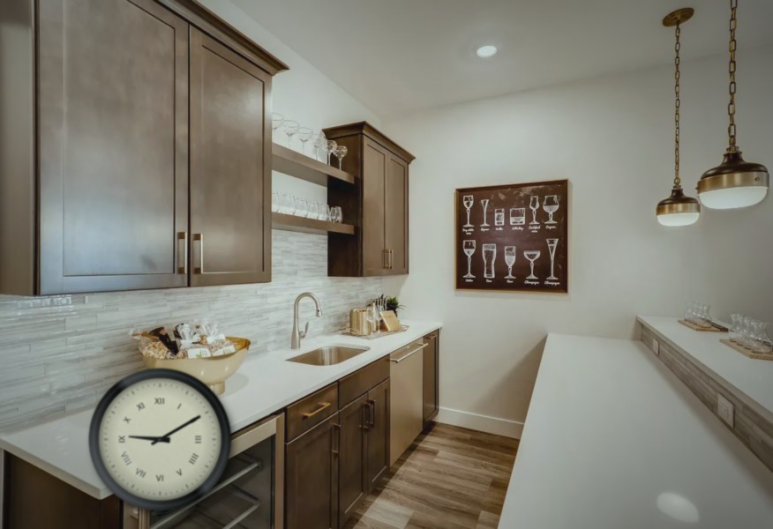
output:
9 h 10 min
